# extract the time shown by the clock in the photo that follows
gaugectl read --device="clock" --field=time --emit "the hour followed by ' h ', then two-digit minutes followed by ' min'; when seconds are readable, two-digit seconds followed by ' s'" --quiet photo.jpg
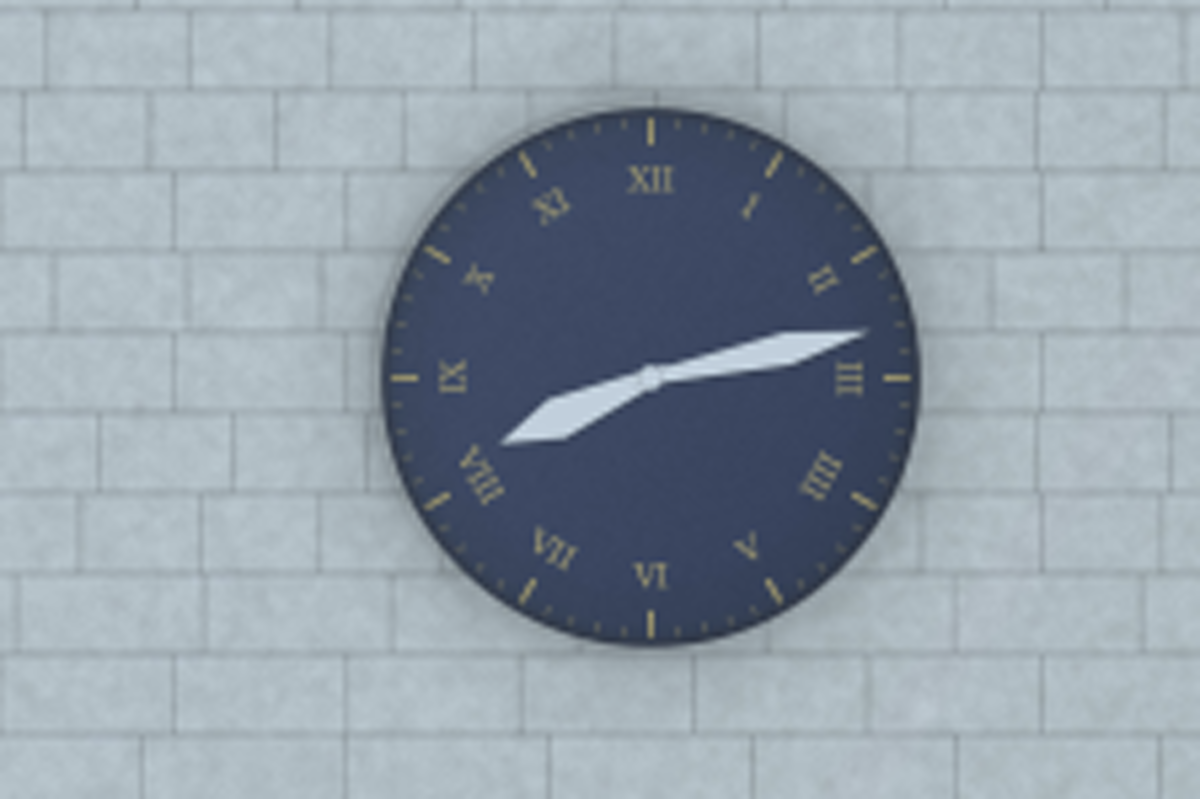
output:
8 h 13 min
